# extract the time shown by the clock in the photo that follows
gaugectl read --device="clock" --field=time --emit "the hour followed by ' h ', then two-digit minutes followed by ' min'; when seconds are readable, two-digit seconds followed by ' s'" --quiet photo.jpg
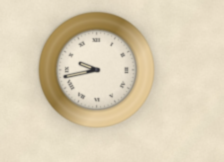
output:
9 h 43 min
